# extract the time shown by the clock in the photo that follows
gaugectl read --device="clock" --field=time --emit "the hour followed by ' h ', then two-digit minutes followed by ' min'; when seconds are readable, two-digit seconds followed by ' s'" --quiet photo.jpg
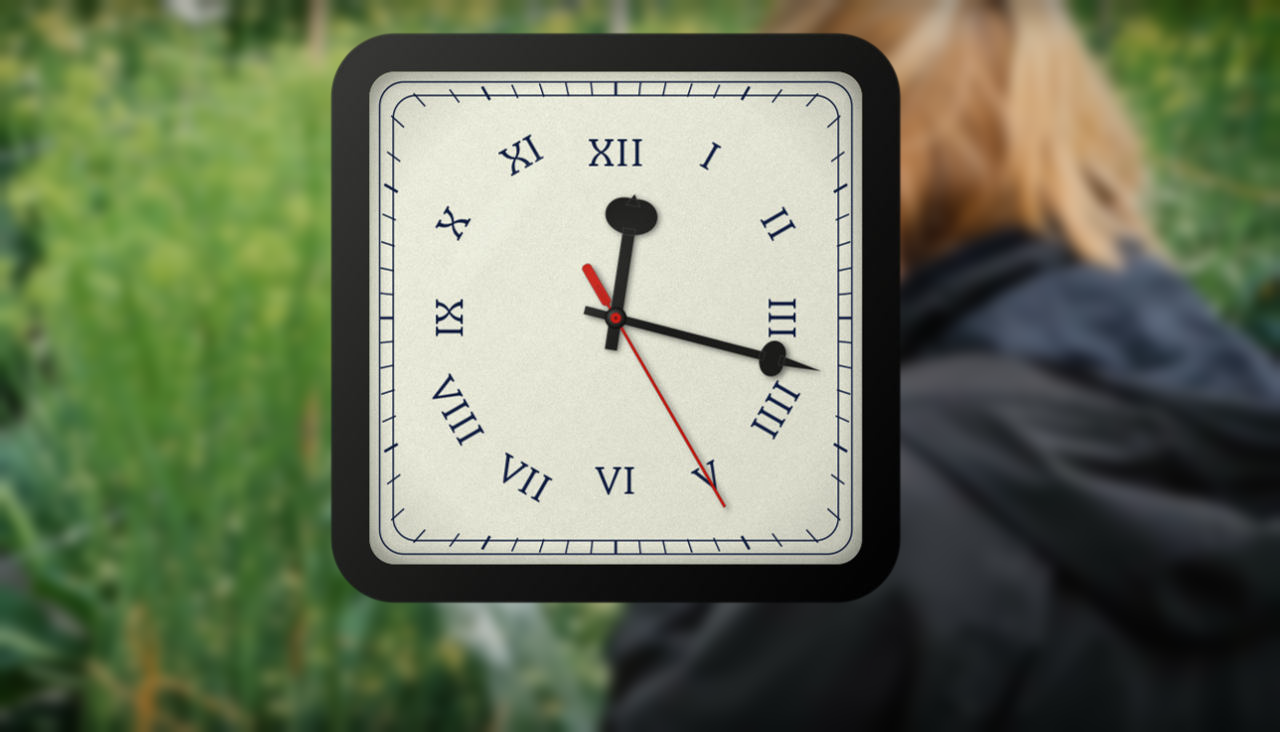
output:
12 h 17 min 25 s
